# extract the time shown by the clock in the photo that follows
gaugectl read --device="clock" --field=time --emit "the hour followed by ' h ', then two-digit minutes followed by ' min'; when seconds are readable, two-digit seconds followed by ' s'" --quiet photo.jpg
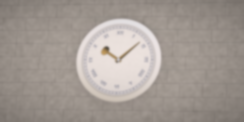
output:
10 h 08 min
